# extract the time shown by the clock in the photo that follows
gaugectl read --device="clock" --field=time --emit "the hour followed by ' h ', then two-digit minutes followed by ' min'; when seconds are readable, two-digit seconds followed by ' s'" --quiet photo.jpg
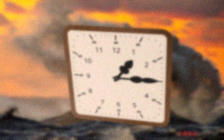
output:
1 h 15 min
